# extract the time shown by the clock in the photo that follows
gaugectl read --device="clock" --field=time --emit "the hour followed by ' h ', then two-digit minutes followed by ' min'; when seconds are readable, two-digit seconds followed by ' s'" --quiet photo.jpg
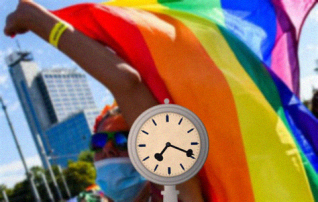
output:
7 h 19 min
